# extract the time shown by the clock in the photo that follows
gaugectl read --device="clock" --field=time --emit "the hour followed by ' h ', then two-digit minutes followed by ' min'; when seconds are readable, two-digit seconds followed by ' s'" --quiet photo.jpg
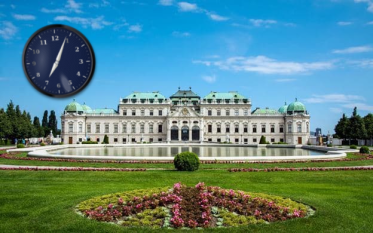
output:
7 h 04 min
